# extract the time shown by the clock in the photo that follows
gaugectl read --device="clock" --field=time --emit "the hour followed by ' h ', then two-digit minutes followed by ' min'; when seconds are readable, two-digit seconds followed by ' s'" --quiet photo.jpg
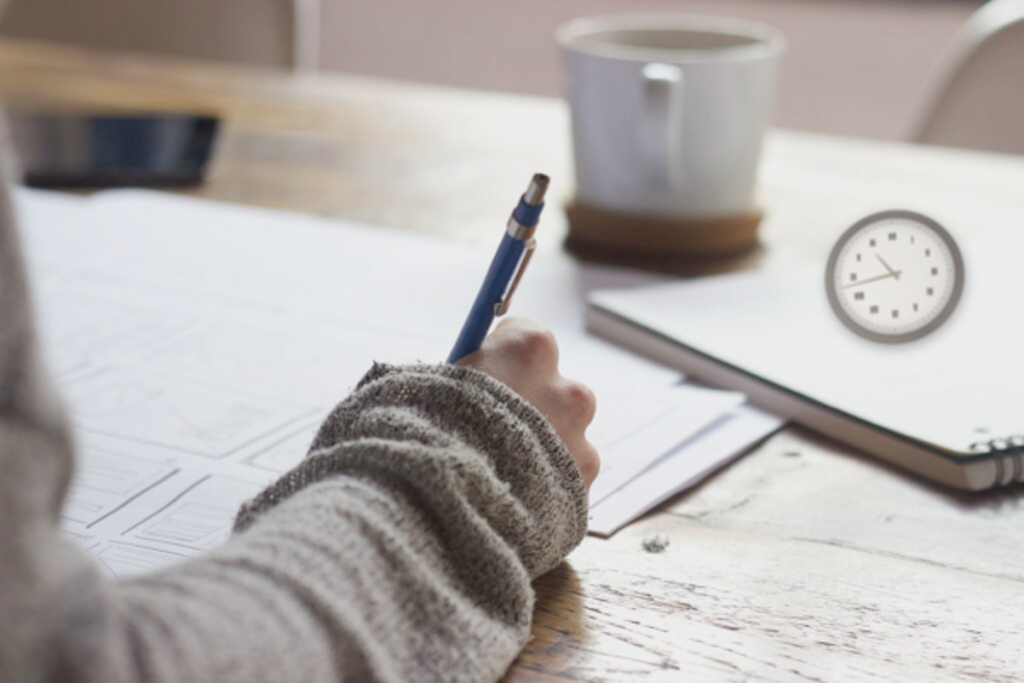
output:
10 h 43 min
